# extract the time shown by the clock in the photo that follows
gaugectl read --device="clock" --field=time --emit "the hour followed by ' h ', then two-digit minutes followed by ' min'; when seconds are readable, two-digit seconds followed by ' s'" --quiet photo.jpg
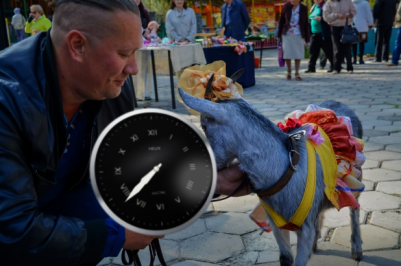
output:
7 h 38 min
